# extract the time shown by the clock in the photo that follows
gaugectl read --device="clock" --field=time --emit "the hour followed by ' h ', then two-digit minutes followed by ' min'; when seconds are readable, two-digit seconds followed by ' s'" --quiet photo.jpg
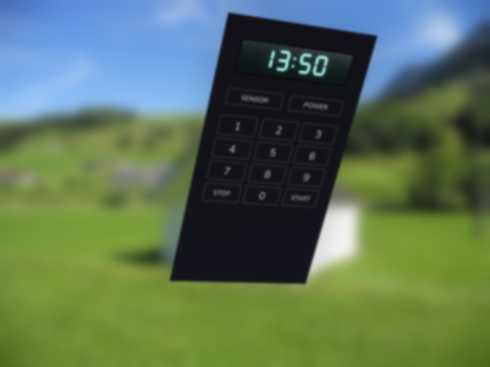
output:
13 h 50 min
